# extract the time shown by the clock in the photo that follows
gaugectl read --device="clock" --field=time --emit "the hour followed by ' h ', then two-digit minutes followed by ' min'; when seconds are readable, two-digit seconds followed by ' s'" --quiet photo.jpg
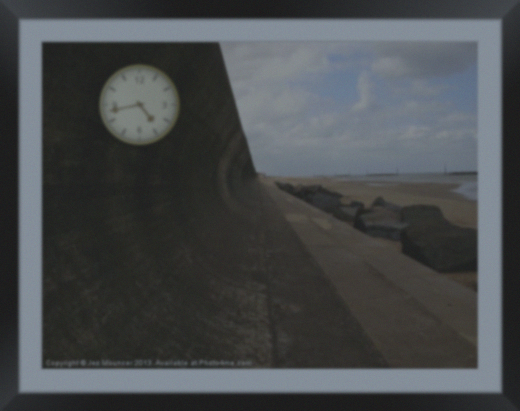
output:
4 h 43 min
